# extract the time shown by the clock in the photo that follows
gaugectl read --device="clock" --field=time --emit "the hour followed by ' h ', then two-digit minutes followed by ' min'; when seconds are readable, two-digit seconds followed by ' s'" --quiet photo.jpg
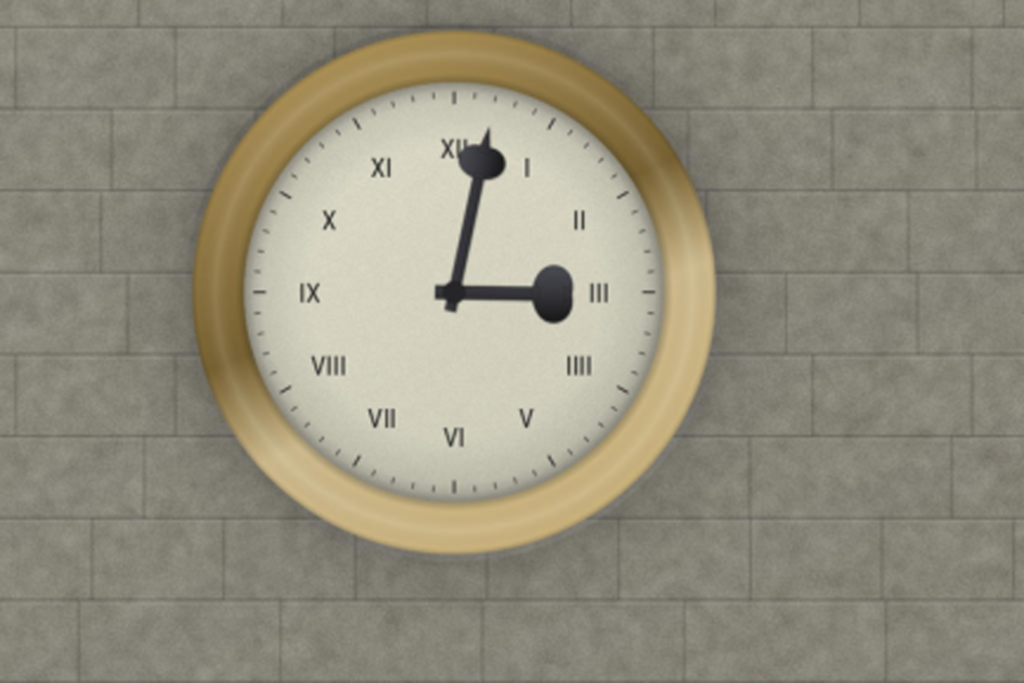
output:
3 h 02 min
